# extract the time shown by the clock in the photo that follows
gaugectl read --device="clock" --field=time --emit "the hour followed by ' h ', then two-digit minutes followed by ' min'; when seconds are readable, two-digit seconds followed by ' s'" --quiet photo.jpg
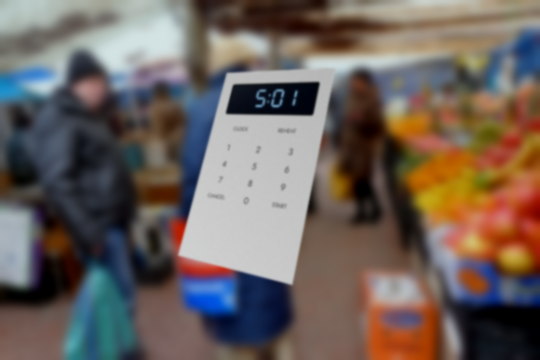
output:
5 h 01 min
